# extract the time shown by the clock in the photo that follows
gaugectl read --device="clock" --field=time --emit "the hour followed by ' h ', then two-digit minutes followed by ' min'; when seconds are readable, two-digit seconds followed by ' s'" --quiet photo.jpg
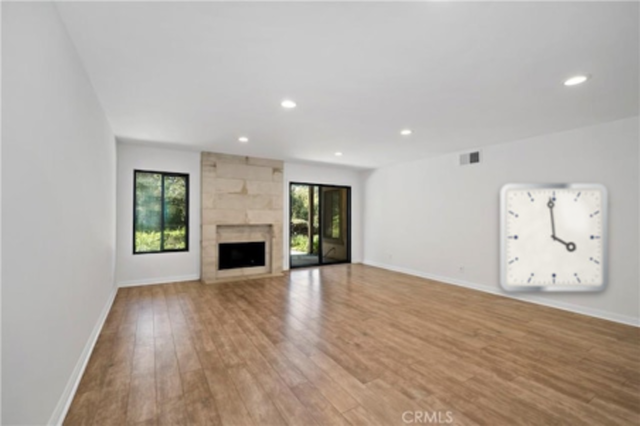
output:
3 h 59 min
